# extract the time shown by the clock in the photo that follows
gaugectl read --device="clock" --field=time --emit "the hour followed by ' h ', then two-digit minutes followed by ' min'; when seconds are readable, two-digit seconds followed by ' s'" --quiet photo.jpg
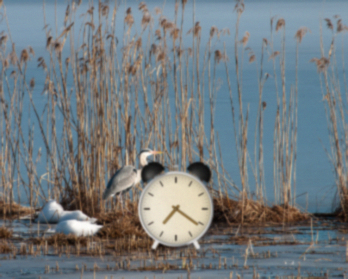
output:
7 h 21 min
